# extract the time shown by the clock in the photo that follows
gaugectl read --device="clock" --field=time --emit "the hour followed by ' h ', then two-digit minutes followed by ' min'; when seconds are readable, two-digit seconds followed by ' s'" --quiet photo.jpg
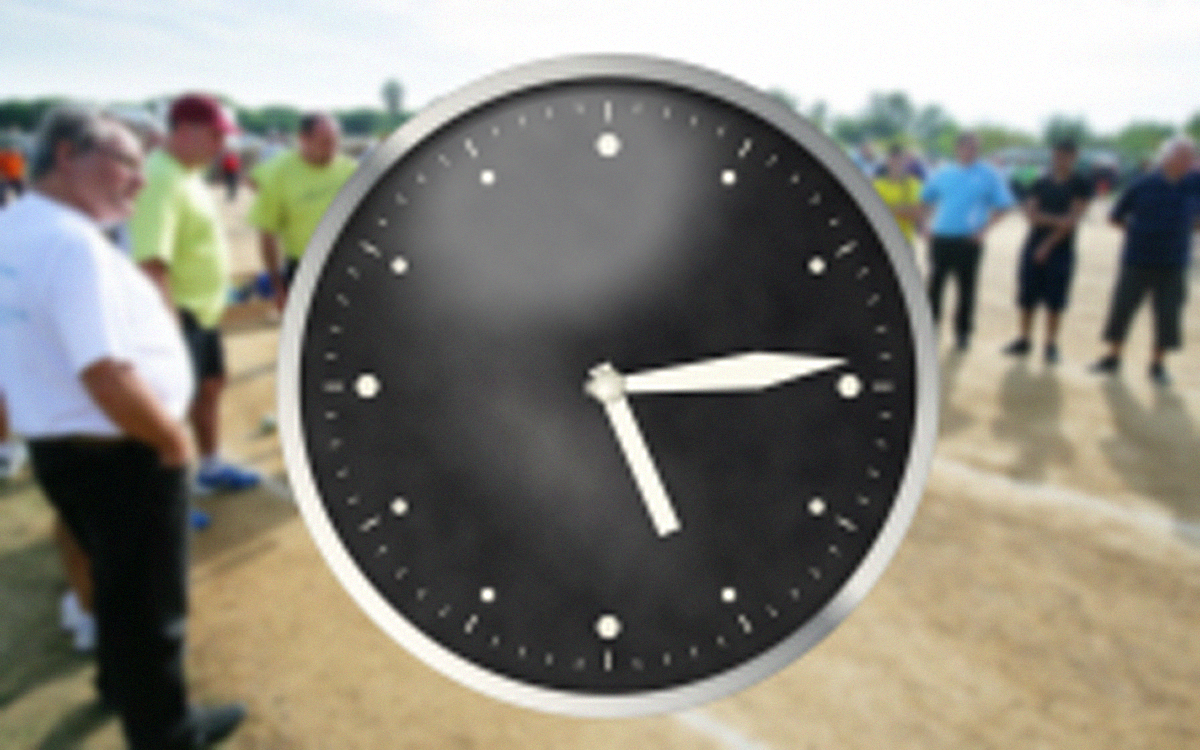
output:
5 h 14 min
